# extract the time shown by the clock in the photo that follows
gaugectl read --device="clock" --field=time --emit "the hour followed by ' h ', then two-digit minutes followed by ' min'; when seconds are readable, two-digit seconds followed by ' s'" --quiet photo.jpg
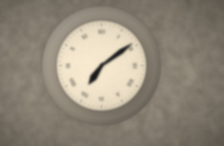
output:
7 h 09 min
